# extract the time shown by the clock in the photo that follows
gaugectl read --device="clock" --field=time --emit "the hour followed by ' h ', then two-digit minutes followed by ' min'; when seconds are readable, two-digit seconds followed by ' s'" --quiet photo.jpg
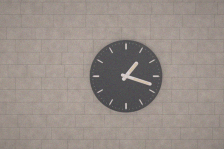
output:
1 h 18 min
